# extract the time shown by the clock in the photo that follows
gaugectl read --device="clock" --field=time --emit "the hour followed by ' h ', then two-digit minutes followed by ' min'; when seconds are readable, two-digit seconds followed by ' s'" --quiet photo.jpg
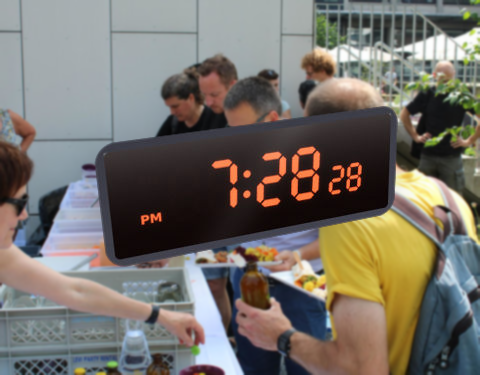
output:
7 h 28 min 28 s
